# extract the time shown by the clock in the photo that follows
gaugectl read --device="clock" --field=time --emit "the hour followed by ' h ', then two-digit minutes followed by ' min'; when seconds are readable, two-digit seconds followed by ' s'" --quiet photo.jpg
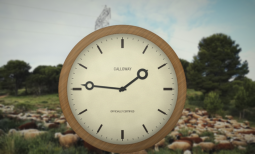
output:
1 h 46 min
